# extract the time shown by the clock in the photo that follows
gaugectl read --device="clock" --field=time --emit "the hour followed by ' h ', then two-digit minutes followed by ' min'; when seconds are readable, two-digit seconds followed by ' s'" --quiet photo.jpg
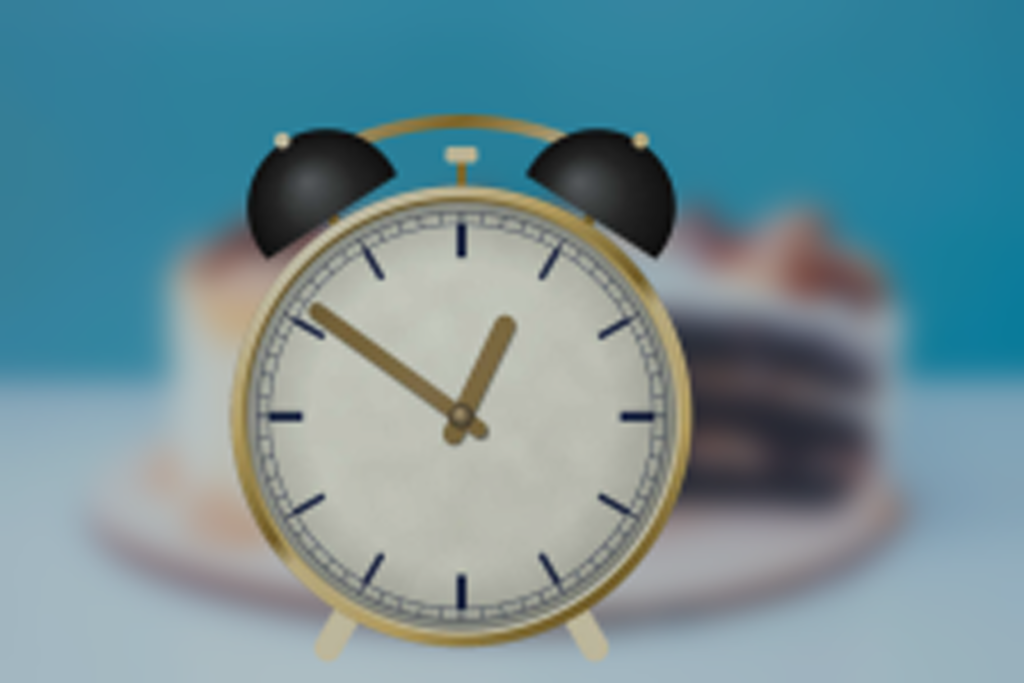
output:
12 h 51 min
